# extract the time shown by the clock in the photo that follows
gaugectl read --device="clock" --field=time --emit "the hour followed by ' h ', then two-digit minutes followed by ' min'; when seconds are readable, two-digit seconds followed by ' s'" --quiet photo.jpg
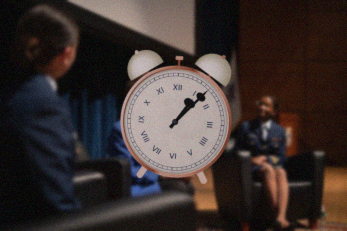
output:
1 h 07 min
